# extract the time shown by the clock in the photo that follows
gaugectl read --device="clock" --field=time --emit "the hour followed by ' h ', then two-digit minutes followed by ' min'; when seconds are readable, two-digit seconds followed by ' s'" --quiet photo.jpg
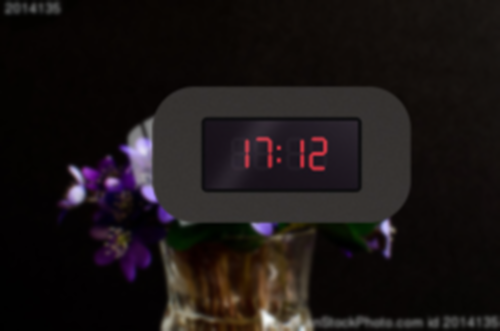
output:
17 h 12 min
